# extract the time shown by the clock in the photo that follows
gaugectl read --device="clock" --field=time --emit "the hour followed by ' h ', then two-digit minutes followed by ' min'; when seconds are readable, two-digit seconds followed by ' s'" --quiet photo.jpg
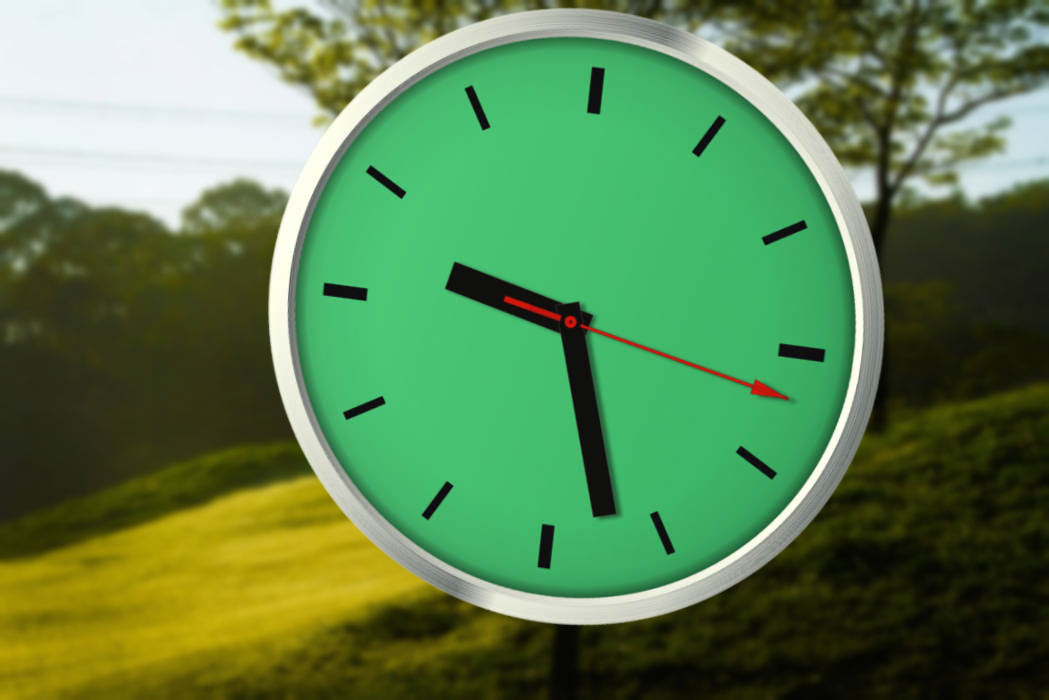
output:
9 h 27 min 17 s
